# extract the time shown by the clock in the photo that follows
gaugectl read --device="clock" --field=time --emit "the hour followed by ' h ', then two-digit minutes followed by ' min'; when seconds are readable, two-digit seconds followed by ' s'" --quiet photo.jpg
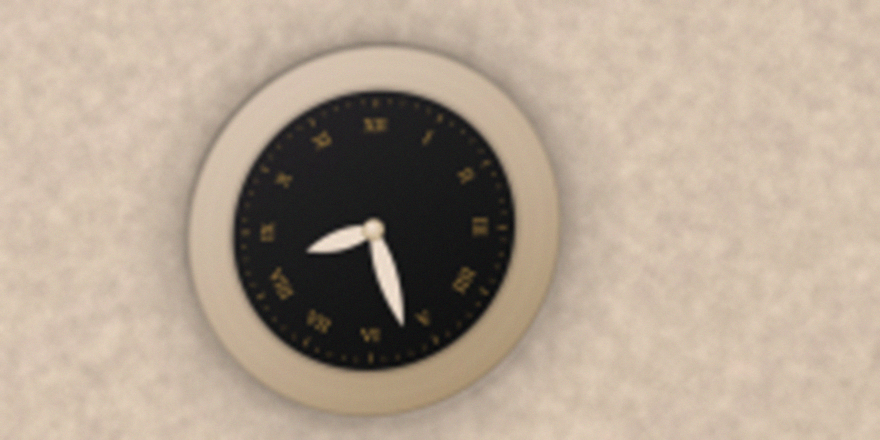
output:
8 h 27 min
